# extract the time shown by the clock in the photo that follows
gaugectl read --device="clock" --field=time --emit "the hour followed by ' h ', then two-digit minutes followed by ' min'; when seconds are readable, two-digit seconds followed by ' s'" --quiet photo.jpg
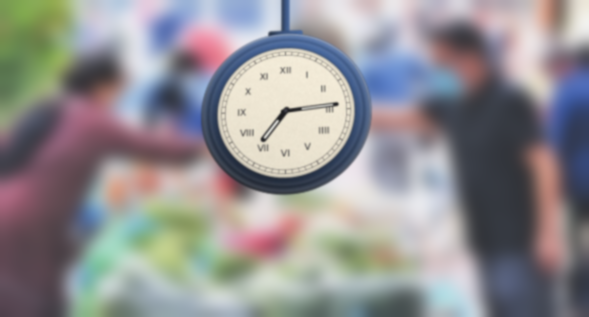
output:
7 h 14 min
